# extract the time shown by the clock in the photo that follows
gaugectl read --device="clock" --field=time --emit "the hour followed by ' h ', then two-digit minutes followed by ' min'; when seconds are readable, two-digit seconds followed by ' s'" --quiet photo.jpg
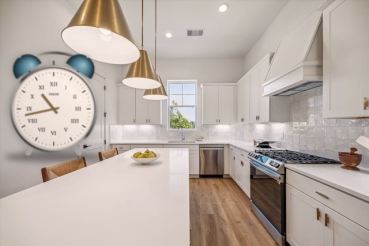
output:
10 h 43 min
